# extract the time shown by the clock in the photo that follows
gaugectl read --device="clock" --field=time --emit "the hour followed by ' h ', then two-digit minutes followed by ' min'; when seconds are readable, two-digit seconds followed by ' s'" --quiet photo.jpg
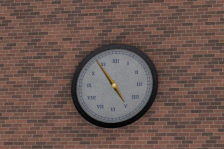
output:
4 h 54 min
